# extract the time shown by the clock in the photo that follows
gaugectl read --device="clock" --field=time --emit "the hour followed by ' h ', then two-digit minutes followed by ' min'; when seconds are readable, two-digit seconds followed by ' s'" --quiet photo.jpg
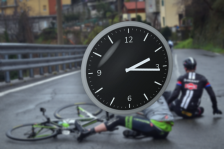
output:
2 h 16 min
